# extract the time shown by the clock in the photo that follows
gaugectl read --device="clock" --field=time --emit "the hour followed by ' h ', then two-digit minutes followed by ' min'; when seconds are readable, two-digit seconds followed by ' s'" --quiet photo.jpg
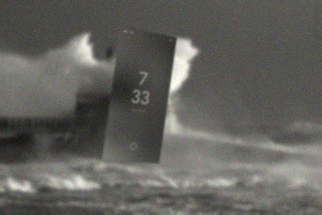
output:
7 h 33 min
